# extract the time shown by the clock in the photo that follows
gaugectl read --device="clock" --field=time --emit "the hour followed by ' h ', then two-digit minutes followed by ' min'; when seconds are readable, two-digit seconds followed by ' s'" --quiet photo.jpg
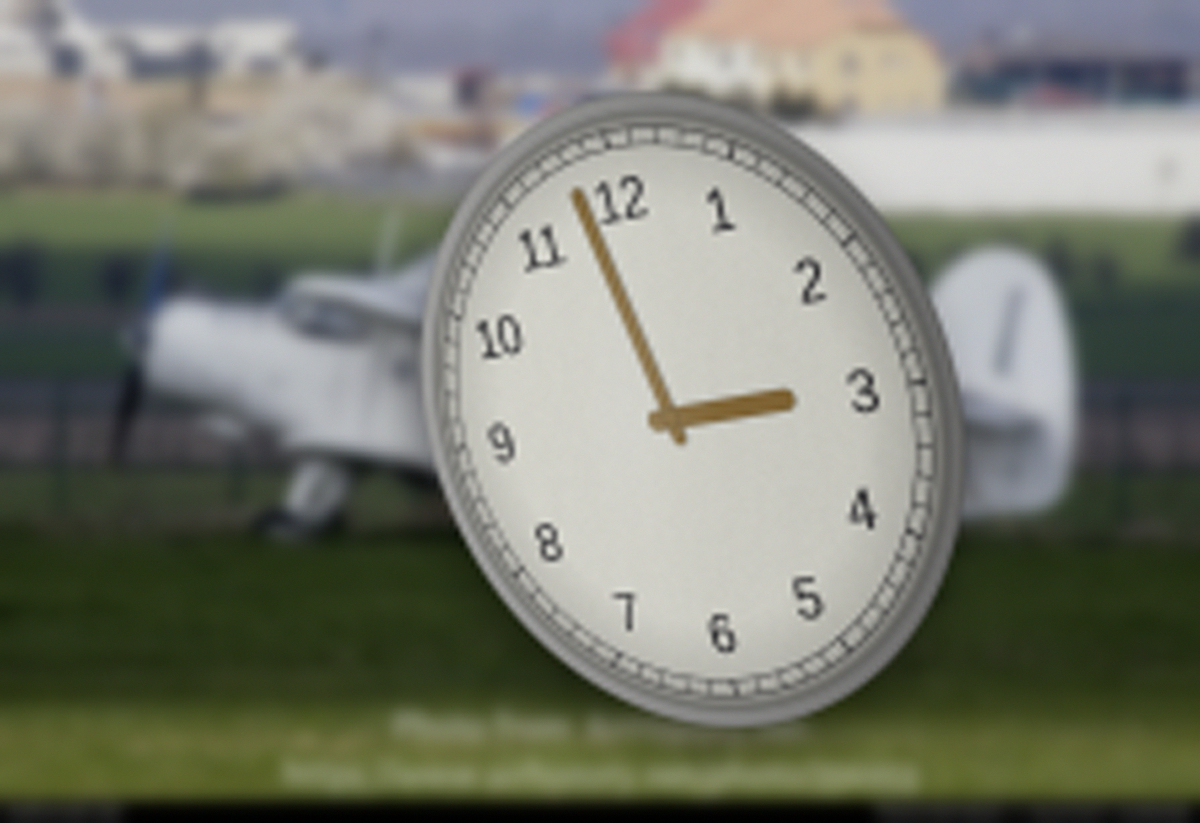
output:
2 h 58 min
